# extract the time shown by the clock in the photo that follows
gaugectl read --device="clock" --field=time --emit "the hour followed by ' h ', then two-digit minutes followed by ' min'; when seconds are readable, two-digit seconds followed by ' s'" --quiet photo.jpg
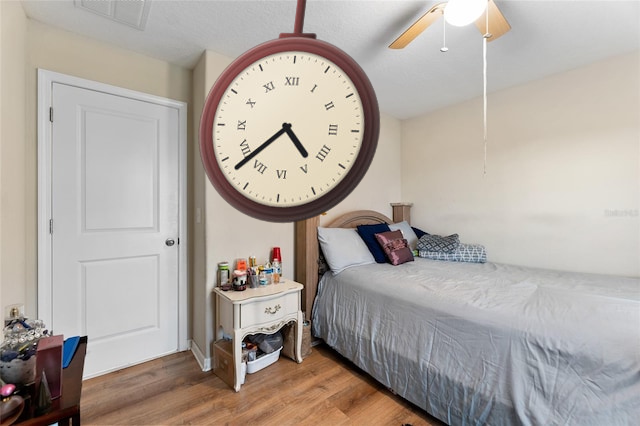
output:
4 h 38 min
